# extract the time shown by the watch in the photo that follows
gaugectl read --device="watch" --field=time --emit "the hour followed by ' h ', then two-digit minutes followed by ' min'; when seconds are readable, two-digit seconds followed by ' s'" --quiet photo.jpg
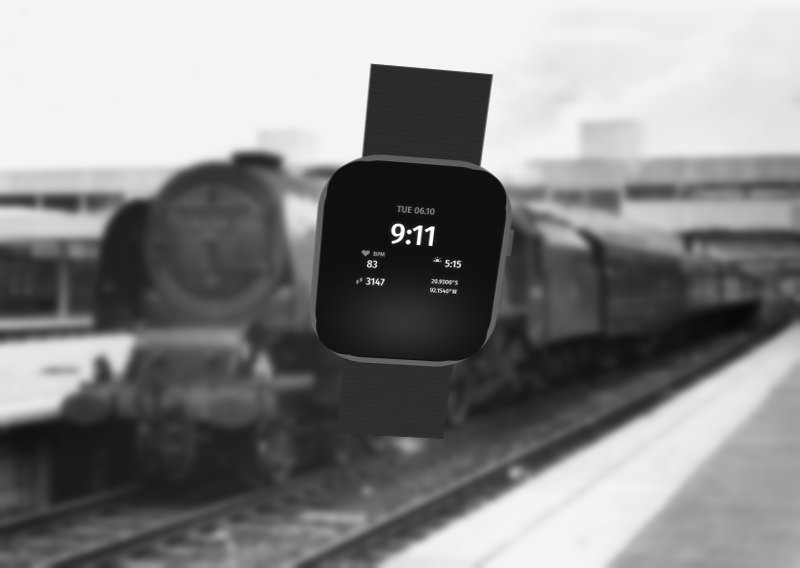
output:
9 h 11 min
